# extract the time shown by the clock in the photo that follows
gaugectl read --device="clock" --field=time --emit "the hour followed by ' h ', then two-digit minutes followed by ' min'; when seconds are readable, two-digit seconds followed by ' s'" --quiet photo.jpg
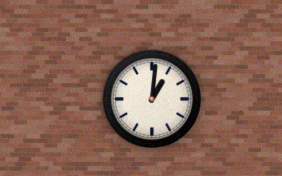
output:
1 h 01 min
